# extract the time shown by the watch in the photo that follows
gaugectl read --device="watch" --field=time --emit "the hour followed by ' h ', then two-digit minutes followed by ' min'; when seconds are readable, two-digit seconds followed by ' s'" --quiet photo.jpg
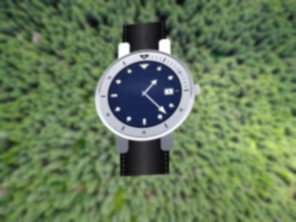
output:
1 h 23 min
